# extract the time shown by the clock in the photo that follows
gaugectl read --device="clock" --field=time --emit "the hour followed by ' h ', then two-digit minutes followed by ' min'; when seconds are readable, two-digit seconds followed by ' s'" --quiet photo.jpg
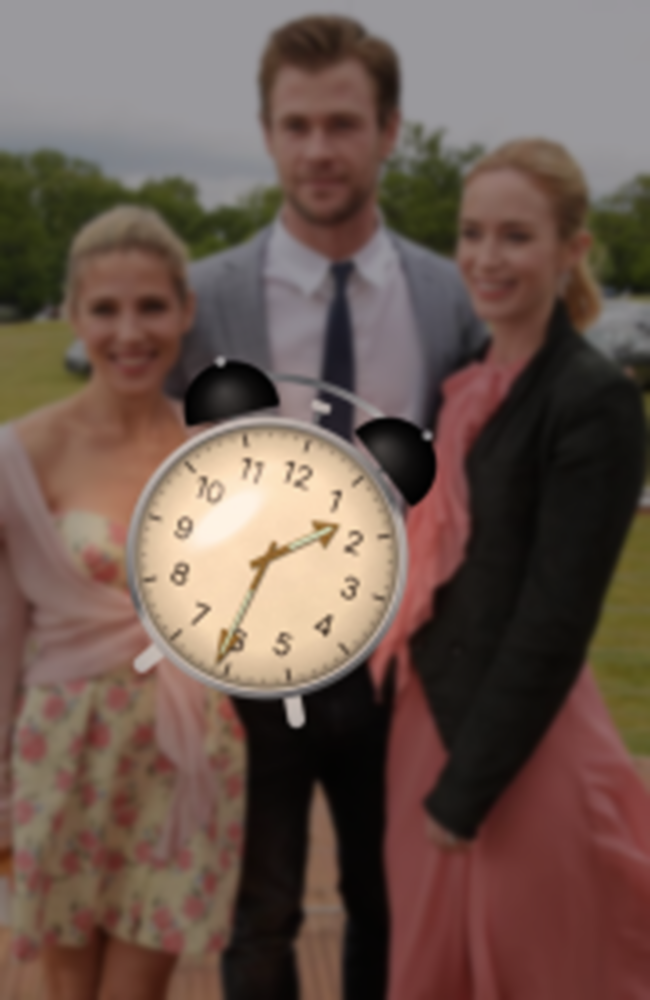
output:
1 h 31 min
